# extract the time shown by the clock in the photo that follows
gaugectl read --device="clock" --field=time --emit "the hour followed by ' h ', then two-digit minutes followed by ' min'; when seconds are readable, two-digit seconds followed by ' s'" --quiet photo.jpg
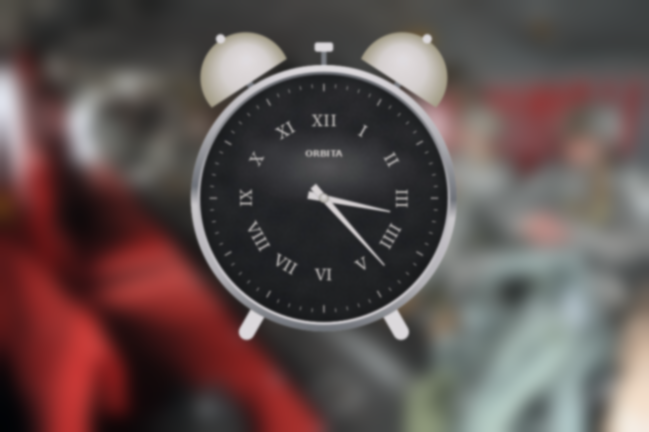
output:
3 h 23 min
